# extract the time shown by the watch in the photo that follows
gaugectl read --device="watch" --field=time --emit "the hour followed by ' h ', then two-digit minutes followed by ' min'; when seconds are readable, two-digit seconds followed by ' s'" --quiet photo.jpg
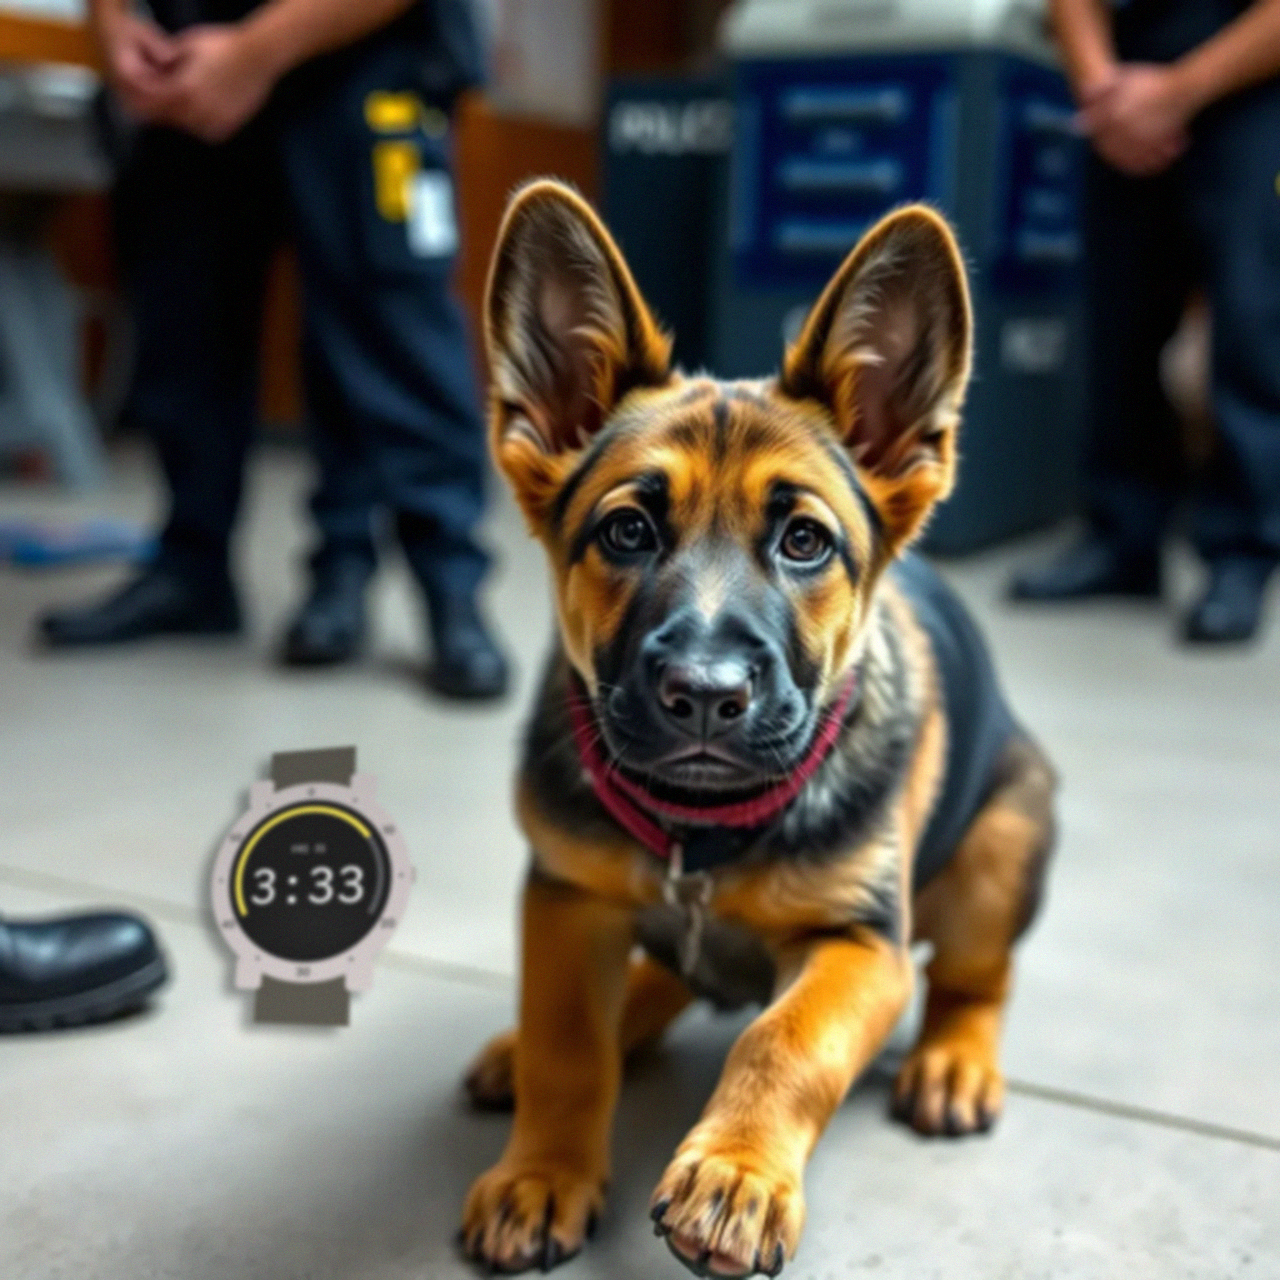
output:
3 h 33 min
